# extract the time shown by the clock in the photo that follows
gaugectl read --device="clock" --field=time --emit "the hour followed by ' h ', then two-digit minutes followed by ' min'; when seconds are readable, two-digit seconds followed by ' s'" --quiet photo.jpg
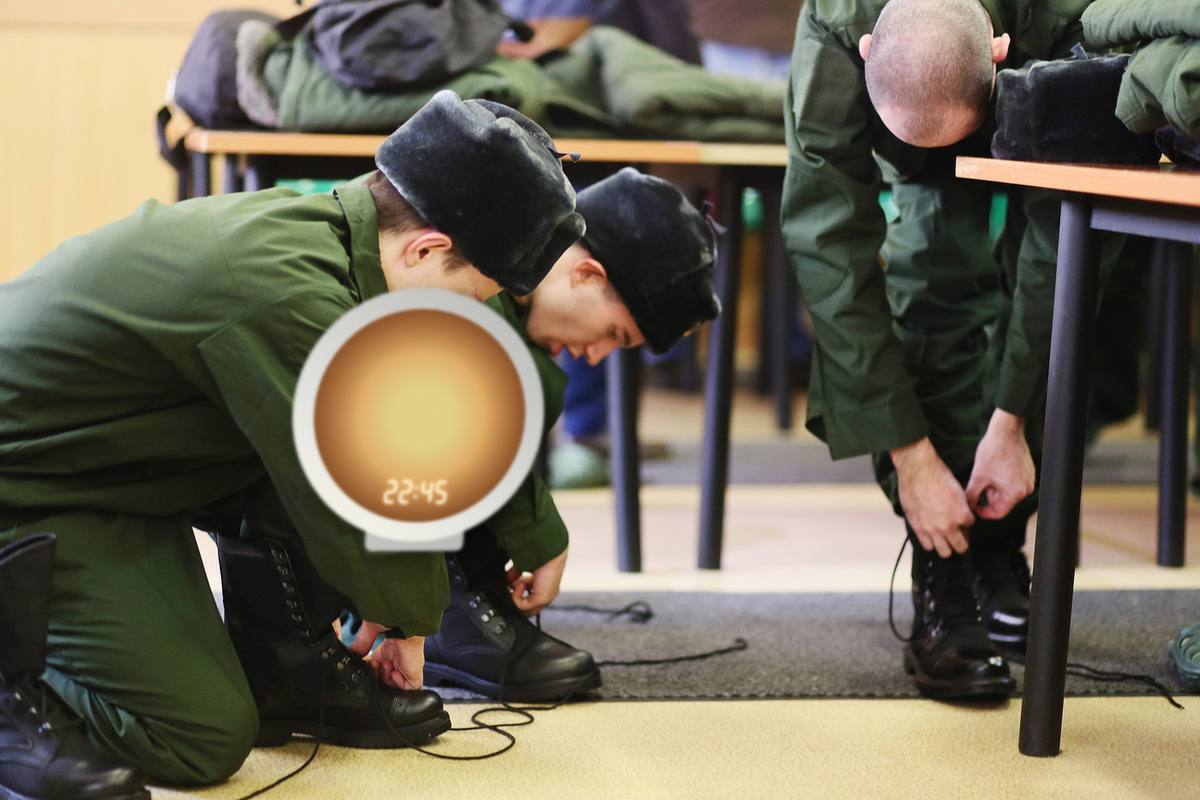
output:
22 h 45 min
